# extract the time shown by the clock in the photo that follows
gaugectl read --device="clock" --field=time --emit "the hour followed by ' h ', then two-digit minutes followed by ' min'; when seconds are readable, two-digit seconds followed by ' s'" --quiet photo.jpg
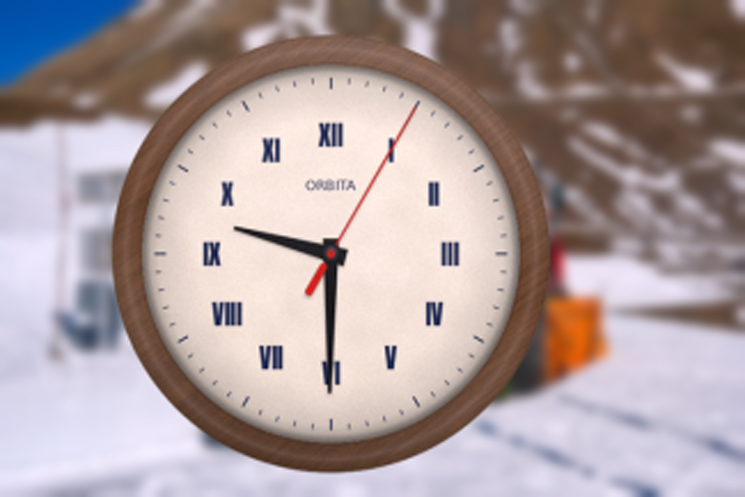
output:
9 h 30 min 05 s
